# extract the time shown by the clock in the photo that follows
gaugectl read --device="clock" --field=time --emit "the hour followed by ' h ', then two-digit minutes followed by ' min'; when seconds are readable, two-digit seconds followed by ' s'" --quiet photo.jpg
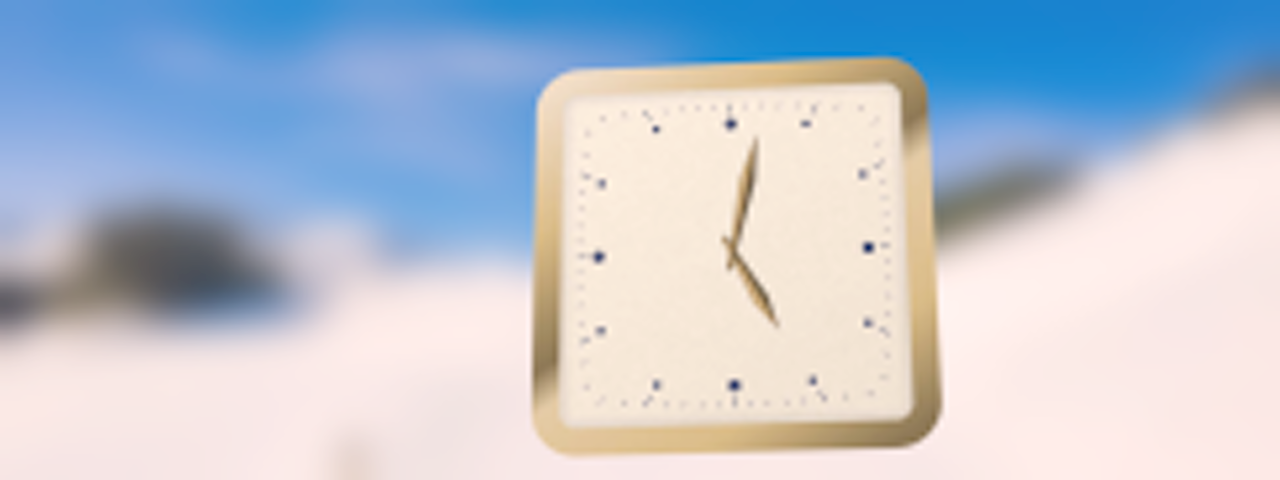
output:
5 h 02 min
